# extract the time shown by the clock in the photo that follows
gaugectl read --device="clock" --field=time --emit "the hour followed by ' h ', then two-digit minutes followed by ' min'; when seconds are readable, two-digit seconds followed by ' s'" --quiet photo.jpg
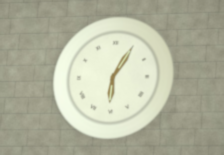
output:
6 h 05 min
